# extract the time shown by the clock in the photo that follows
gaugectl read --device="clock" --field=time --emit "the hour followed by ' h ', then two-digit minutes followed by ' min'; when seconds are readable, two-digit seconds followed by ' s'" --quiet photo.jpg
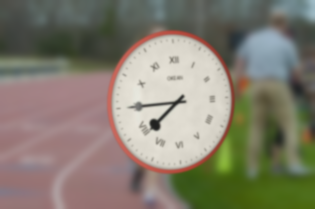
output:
7 h 45 min
